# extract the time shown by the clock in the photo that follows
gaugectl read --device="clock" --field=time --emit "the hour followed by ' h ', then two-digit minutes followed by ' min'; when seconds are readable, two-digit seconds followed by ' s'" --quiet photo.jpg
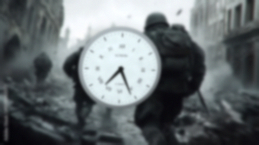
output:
7 h 26 min
